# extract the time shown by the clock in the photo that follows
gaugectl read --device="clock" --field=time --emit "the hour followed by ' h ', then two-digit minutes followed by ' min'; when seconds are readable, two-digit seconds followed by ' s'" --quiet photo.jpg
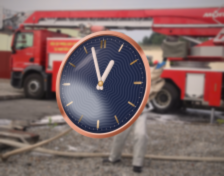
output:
12 h 57 min
